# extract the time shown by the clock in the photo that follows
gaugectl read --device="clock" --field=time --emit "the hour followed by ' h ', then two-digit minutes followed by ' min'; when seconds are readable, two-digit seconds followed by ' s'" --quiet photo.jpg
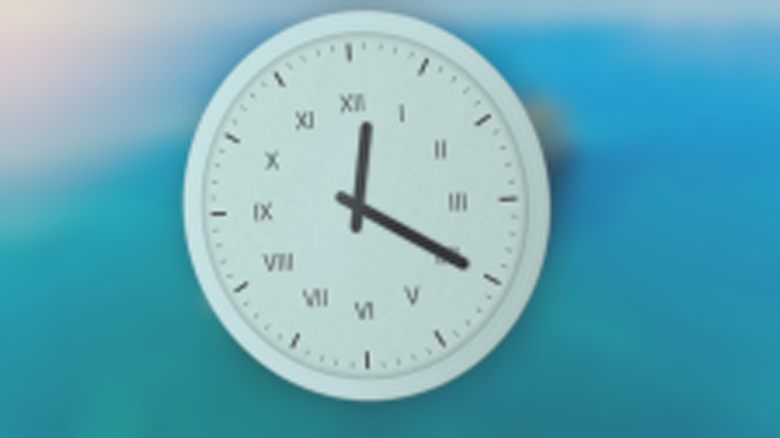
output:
12 h 20 min
